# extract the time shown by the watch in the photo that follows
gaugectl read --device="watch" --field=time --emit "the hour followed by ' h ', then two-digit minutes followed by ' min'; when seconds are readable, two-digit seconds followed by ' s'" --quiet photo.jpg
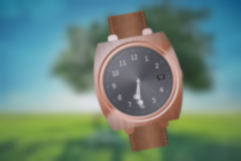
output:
6 h 31 min
